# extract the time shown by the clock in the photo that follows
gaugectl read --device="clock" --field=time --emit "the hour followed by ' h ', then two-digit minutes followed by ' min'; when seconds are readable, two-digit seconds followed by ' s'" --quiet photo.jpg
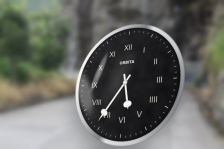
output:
5 h 36 min
